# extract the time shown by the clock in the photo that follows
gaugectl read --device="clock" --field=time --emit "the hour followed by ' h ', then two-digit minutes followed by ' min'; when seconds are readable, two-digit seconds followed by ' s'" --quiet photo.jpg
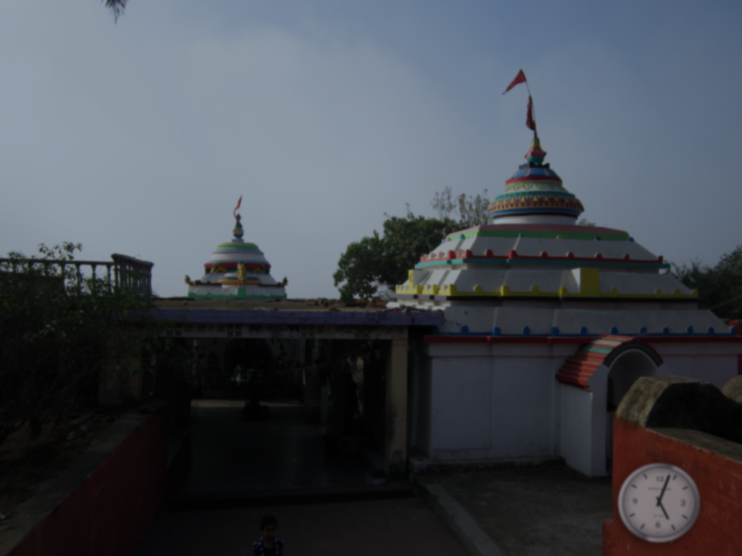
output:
5 h 03 min
